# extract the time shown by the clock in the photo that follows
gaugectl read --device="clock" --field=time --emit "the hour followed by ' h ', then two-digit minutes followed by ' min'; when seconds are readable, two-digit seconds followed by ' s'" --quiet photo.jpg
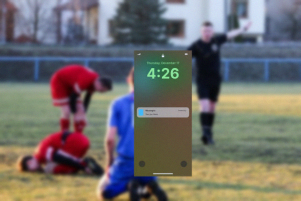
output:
4 h 26 min
